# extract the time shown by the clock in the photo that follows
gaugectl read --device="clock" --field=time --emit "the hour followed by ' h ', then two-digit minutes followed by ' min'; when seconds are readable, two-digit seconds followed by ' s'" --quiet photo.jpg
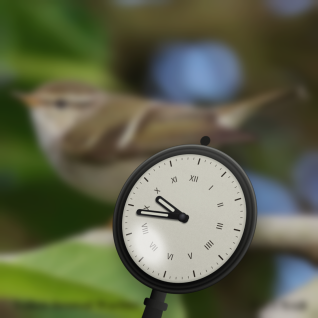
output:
9 h 44 min
